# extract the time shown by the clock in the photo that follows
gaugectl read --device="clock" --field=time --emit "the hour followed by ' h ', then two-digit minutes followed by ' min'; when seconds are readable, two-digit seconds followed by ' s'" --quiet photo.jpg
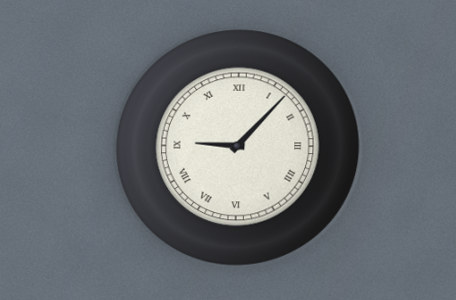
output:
9 h 07 min
